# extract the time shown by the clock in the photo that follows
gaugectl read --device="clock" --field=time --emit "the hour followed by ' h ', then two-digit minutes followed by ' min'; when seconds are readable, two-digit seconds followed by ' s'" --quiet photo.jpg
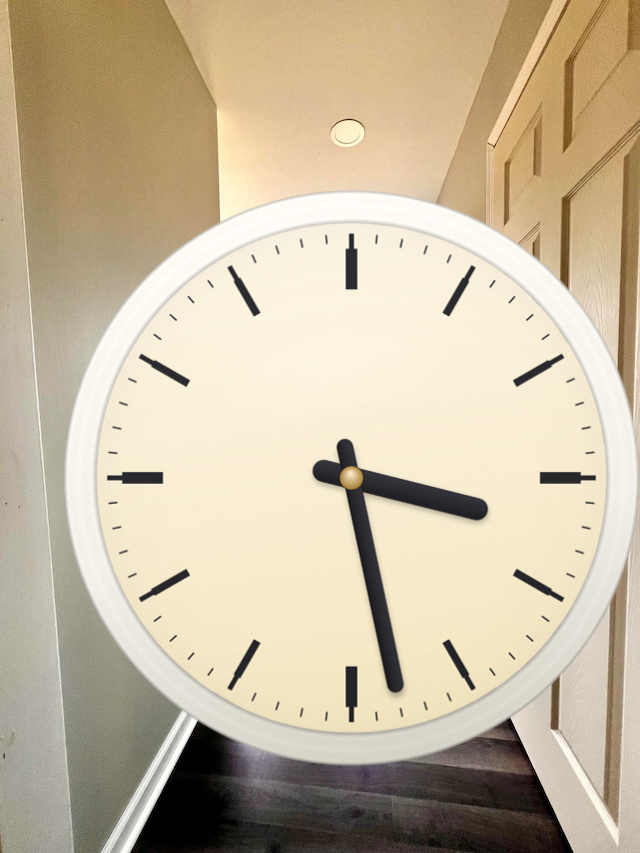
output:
3 h 28 min
